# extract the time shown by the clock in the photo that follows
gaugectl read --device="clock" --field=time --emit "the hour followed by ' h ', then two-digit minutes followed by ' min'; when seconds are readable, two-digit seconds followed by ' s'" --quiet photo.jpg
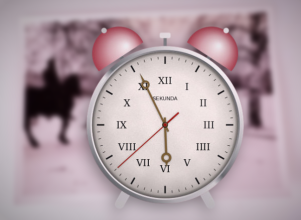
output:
5 h 55 min 38 s
